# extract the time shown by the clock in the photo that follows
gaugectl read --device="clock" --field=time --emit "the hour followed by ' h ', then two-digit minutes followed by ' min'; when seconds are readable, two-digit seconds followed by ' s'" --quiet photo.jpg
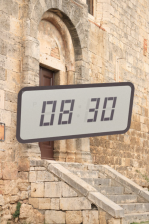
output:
8 h 30 min
